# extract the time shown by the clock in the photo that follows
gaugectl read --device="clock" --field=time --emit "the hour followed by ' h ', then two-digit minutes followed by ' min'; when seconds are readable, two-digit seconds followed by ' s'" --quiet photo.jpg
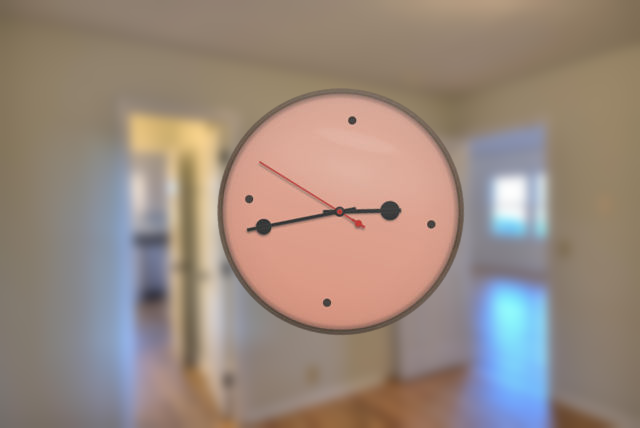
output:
2 h 41 min 49 s
